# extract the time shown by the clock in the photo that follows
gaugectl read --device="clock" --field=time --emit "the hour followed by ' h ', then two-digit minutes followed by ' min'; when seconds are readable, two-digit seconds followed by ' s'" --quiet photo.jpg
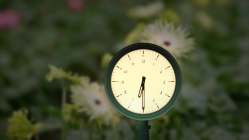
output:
6 h 30 min
